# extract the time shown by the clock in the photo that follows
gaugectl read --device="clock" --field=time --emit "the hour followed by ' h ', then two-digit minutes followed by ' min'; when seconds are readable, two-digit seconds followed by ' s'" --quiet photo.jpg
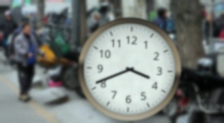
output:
3 h 41 min
